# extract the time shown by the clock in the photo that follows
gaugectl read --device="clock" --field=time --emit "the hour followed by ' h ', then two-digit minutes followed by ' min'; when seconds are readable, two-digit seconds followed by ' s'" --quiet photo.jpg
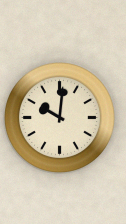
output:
10 h 01 min
